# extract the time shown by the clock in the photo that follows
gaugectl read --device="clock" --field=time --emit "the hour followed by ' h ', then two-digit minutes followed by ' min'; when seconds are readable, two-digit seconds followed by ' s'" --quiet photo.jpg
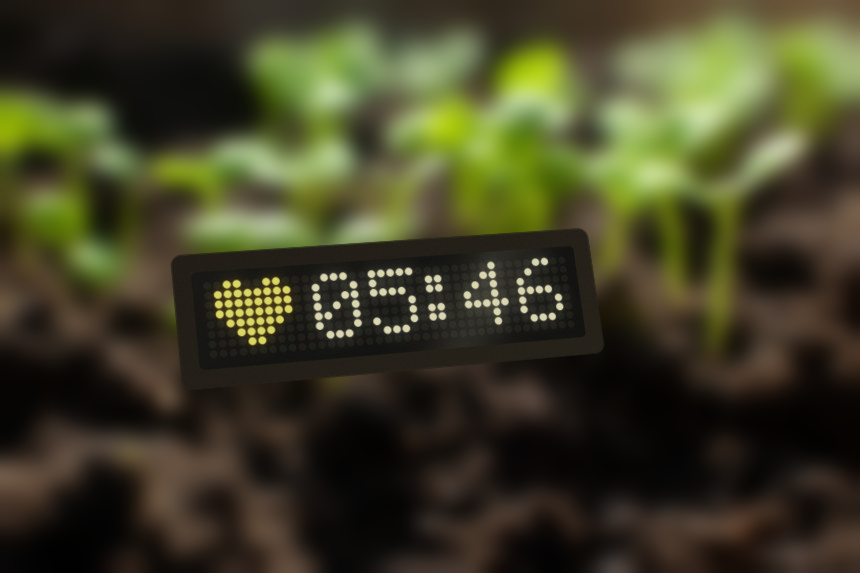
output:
5 h 46 min
